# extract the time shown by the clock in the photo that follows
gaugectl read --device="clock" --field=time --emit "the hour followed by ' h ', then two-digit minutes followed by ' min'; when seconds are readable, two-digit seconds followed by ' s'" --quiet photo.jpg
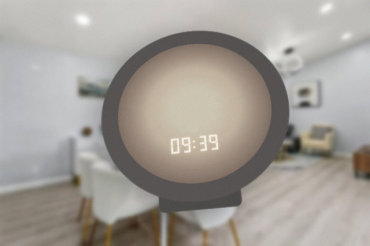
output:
9 h 39 min
